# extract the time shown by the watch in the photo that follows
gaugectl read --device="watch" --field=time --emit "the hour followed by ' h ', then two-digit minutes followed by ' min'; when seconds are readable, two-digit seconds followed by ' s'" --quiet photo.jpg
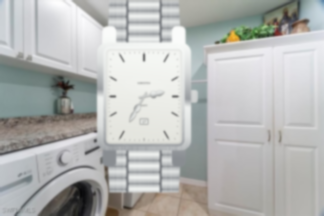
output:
2 h 35 min
